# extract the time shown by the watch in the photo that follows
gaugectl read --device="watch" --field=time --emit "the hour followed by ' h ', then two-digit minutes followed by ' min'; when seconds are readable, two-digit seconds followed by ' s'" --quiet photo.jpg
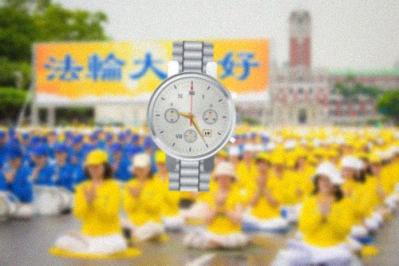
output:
9 h 25 min
